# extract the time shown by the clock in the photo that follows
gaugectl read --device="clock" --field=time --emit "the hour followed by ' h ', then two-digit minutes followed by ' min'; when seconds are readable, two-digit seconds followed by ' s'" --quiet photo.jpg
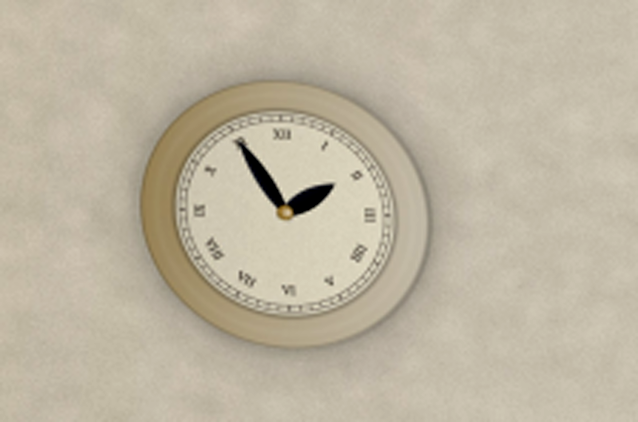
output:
1 h 55 min
